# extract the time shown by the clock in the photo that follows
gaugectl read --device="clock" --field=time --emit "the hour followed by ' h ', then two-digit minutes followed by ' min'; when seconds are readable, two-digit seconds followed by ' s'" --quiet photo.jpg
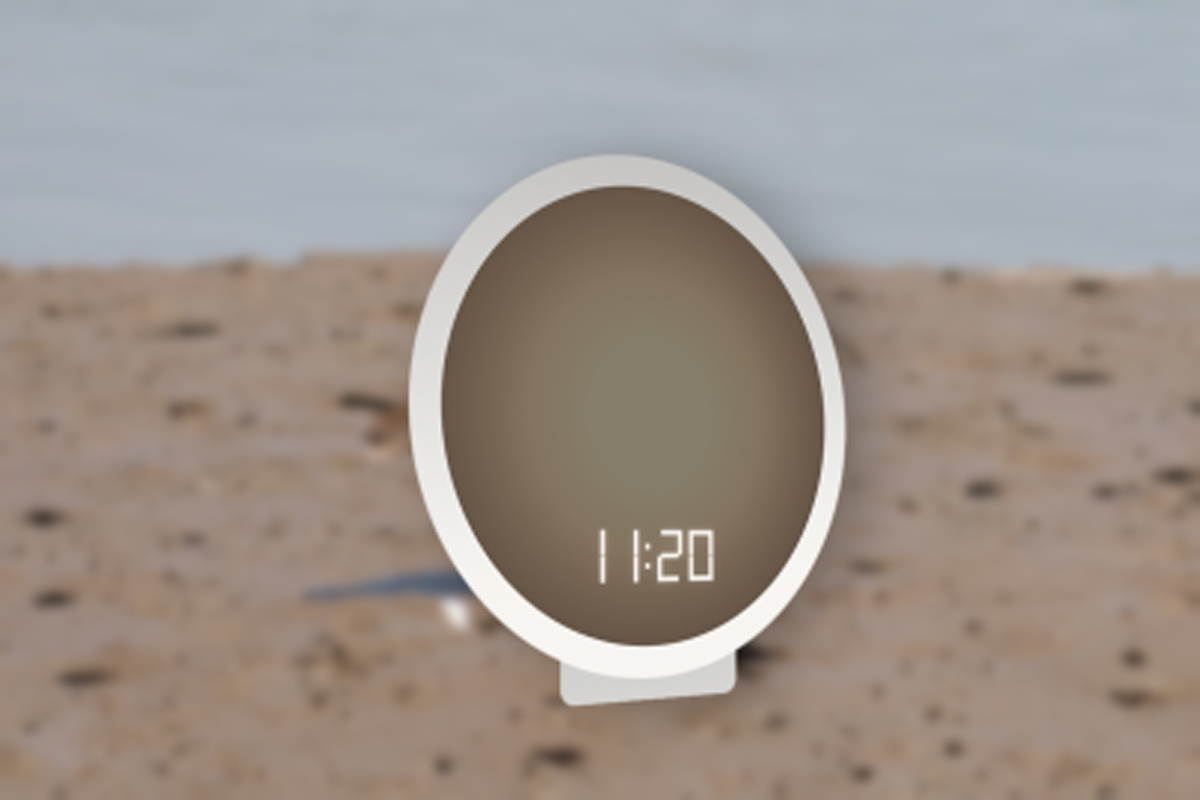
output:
11 h 20 min
